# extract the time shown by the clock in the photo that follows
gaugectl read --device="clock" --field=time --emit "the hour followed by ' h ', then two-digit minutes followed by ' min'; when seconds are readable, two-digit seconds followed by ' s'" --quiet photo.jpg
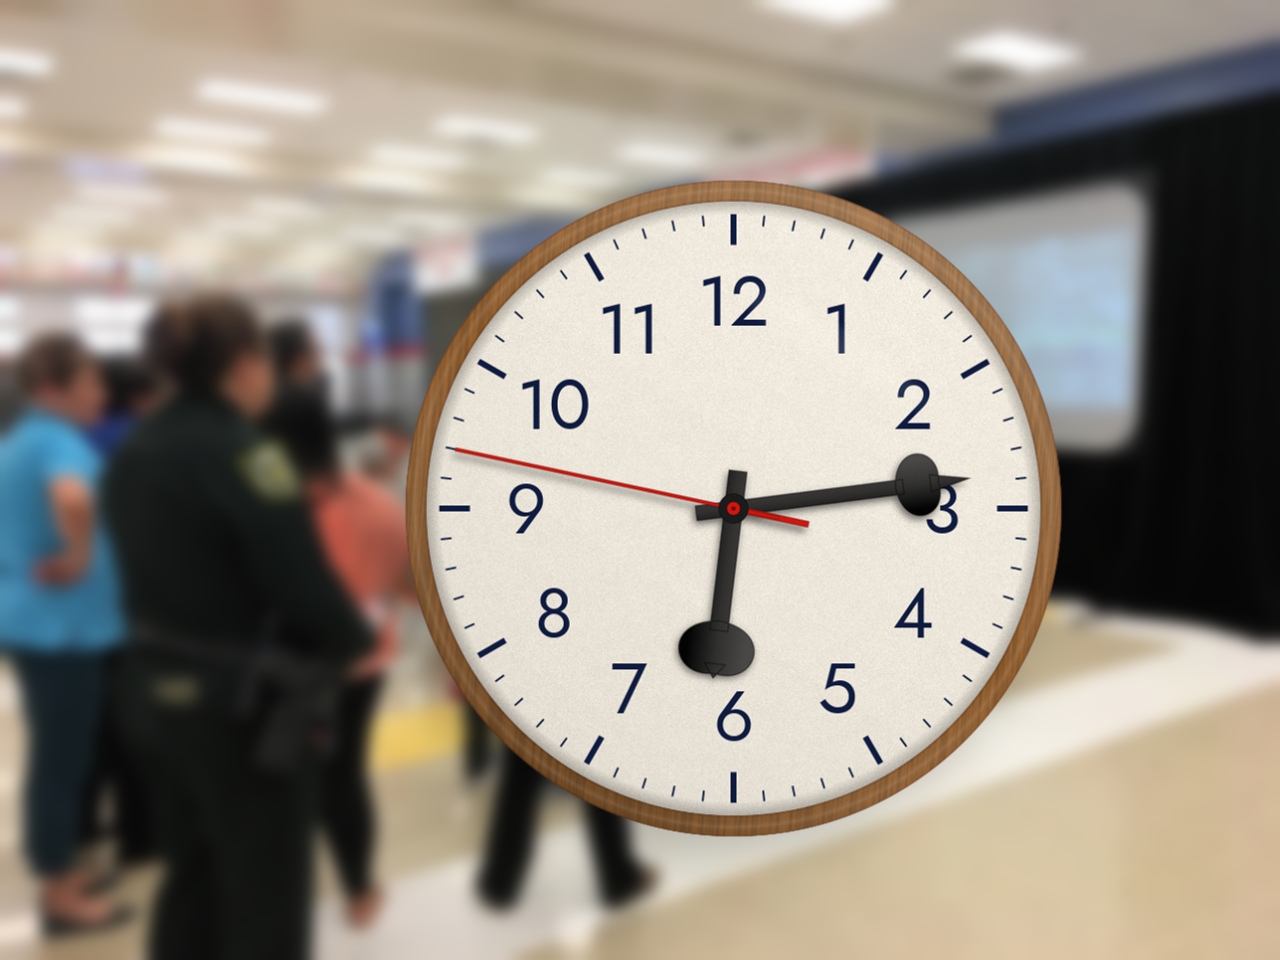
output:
6 h 13 min 47 s
